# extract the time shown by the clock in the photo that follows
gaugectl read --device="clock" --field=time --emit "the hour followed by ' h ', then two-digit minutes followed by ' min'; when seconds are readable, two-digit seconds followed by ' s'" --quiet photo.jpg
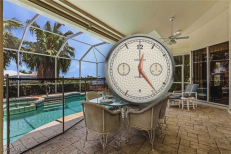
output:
12 h 24 min
